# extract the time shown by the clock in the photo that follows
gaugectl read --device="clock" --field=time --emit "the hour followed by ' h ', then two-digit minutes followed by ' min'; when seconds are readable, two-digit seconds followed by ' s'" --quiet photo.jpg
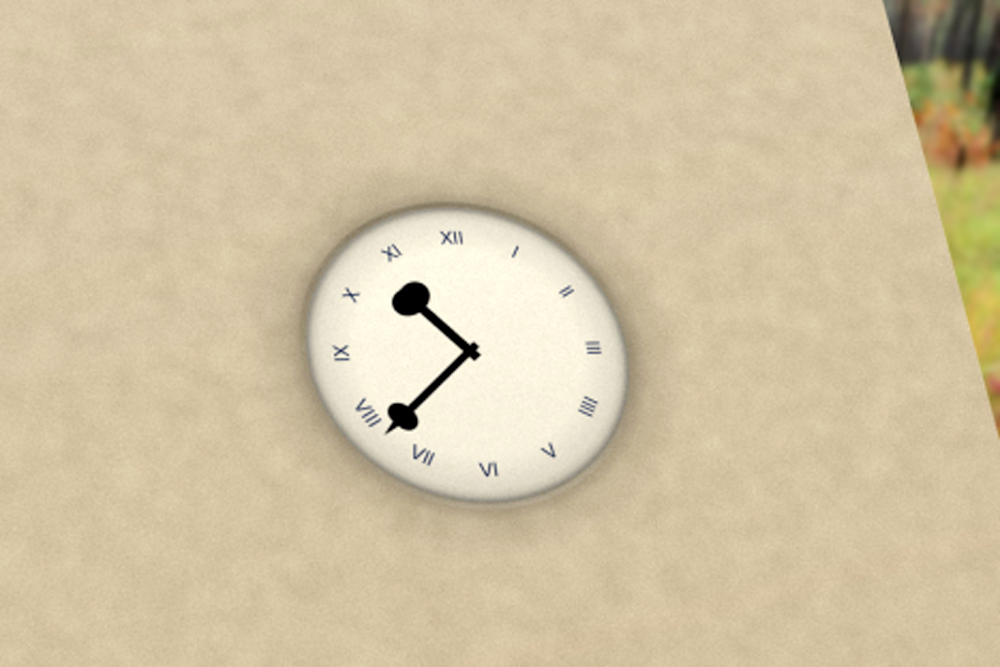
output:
10 h 38 min
